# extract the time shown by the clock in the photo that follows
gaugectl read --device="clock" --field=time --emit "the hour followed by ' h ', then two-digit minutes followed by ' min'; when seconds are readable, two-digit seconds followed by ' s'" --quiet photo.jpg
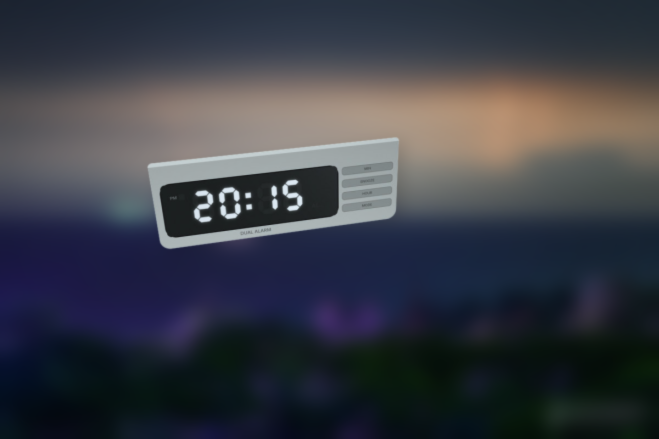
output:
20 h 15 min
